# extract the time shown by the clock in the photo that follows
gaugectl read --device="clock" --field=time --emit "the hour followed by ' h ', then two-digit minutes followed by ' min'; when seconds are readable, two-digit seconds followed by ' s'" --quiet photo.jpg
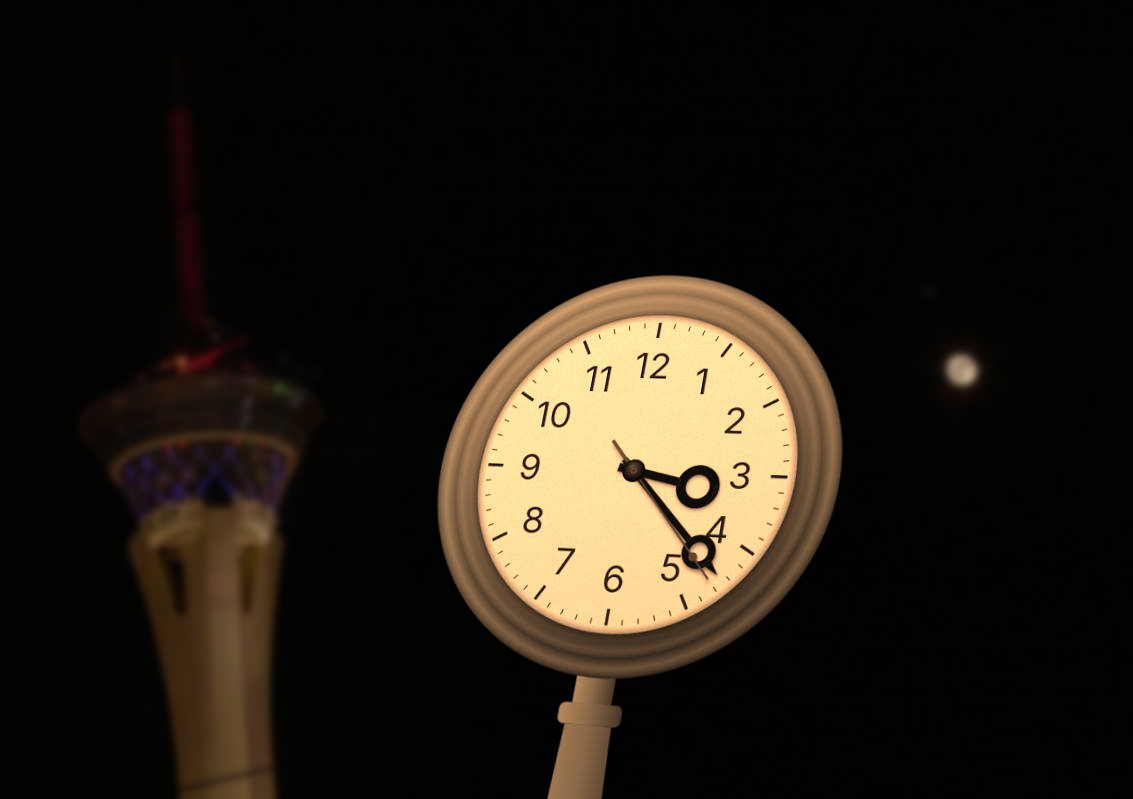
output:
3 h 22 min 23 s
